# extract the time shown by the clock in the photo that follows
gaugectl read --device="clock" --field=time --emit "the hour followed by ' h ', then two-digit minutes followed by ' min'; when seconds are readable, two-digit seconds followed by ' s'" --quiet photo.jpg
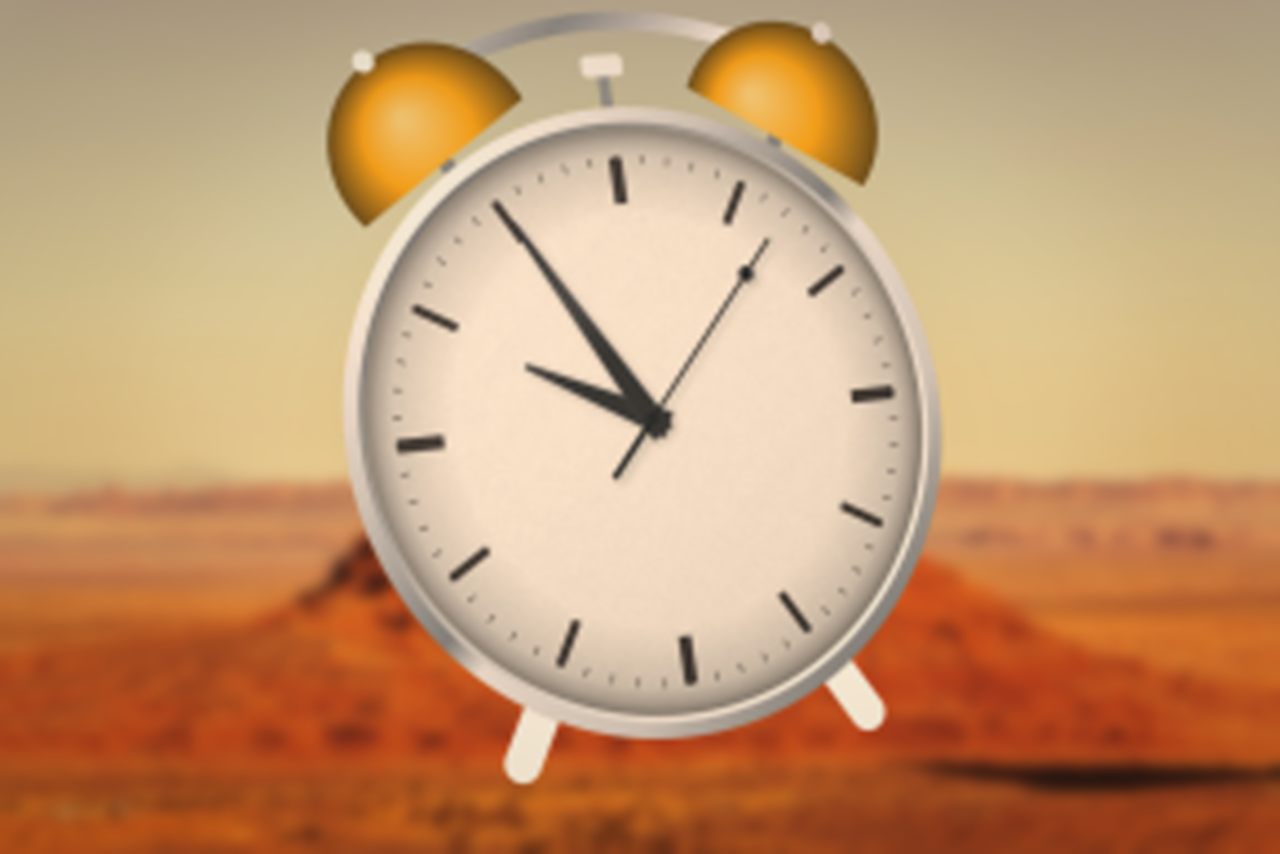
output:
9 h 55 min 07 s
